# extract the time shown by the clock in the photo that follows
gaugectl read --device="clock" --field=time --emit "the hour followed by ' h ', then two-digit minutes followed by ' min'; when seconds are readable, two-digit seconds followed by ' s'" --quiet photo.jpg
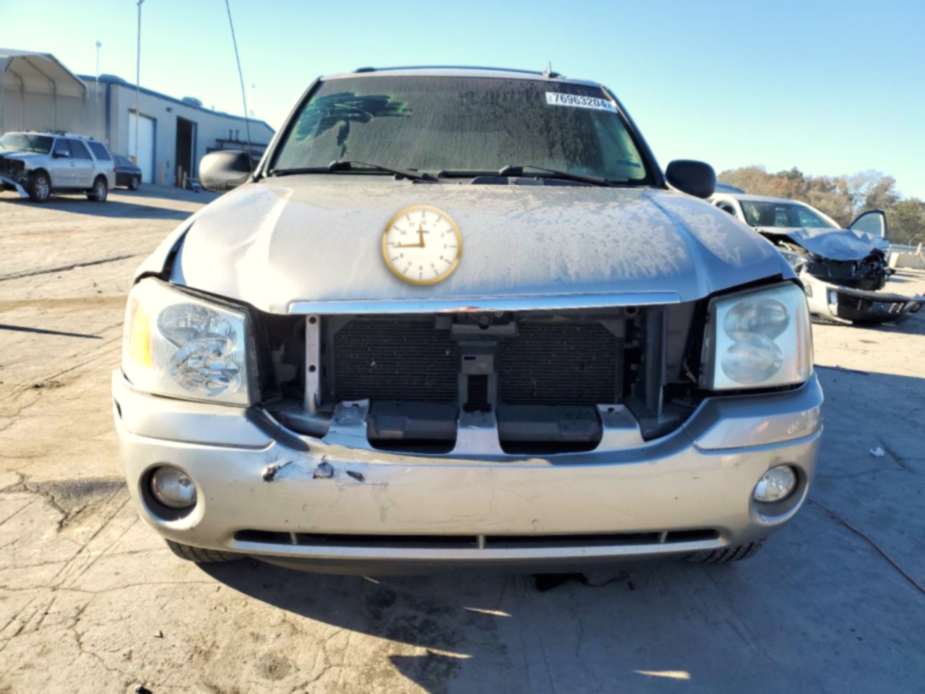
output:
11 h 44 min
